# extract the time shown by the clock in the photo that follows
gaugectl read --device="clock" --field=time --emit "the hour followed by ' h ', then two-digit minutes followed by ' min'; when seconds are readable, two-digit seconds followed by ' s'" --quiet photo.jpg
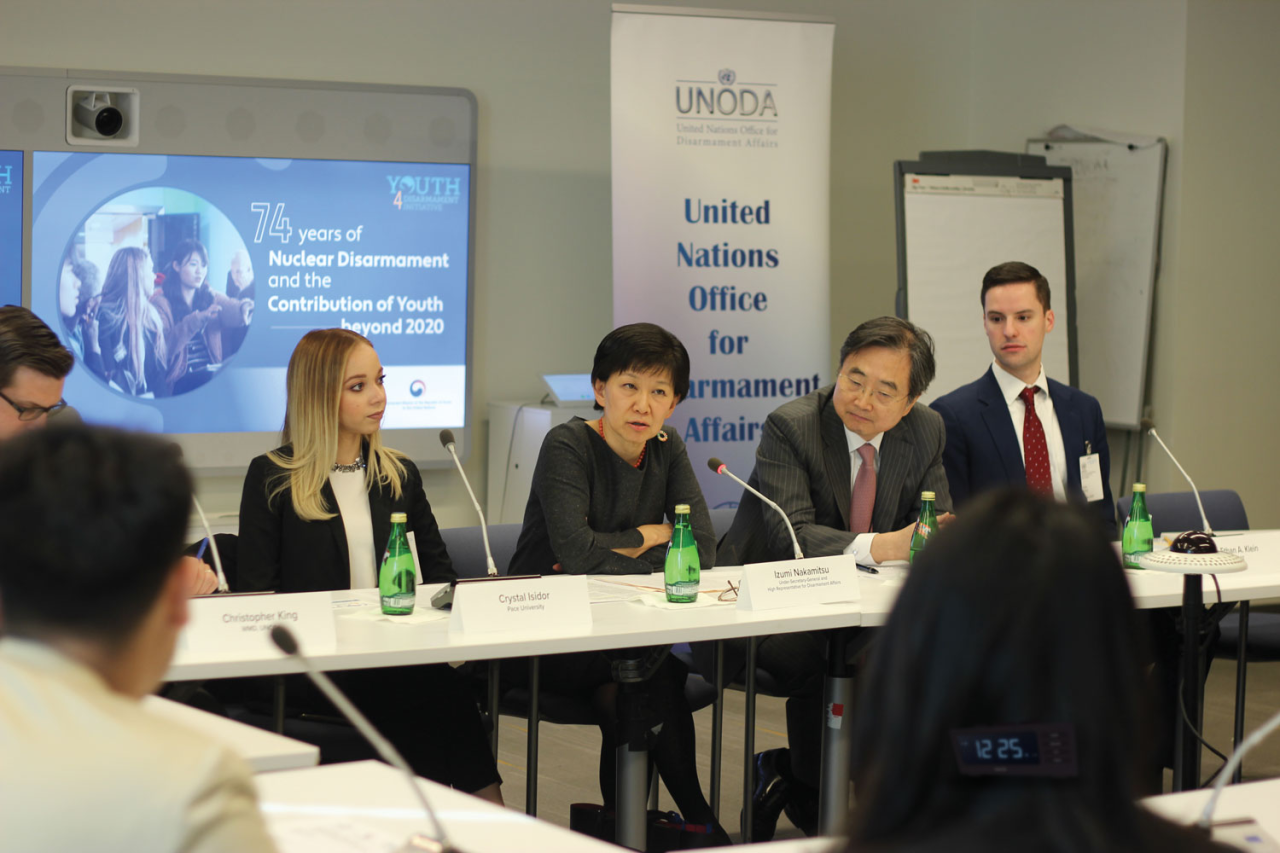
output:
12 h 25 min
